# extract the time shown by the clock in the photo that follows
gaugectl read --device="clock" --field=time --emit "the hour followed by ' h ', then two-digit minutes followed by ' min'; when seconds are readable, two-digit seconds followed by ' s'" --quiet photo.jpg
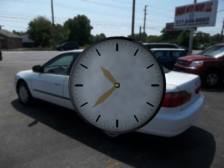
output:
10 h 38 min
